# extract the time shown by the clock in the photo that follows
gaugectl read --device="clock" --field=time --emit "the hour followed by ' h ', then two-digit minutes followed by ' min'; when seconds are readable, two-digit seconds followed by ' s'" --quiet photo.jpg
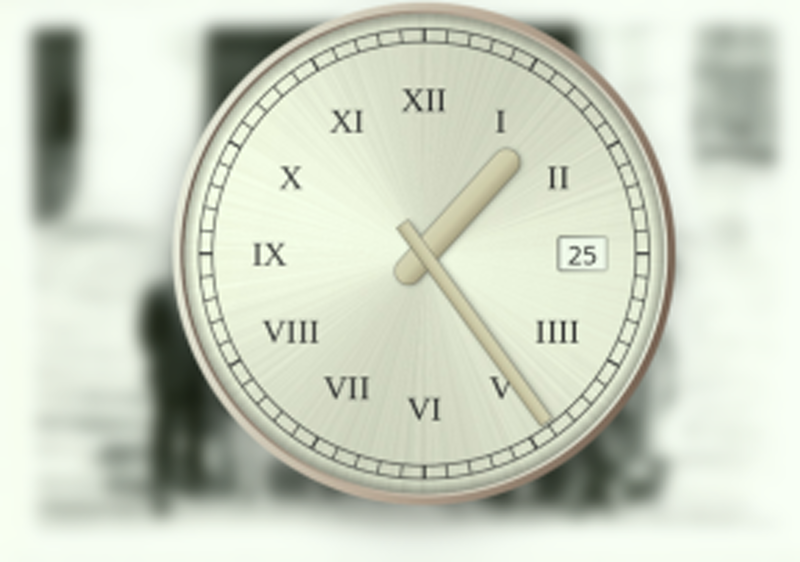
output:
1 h 24 min
